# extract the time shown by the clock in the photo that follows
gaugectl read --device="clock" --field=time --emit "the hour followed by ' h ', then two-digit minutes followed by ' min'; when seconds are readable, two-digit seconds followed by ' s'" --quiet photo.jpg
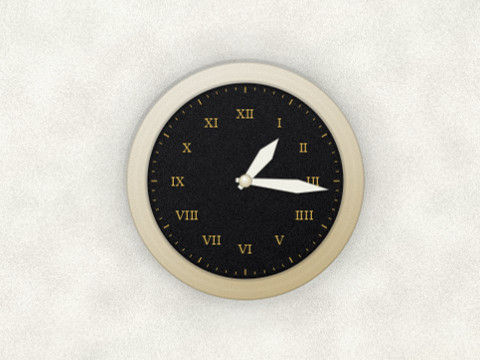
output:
1 h 16 min
